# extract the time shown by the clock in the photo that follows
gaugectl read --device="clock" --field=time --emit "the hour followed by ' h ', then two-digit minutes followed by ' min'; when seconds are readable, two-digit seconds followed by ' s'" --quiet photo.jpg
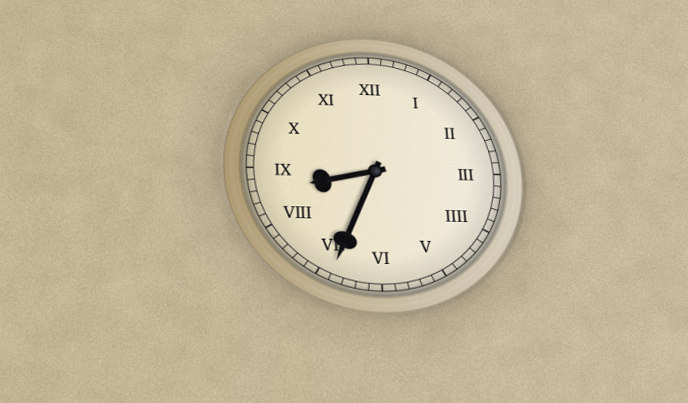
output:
8 h 34 min
